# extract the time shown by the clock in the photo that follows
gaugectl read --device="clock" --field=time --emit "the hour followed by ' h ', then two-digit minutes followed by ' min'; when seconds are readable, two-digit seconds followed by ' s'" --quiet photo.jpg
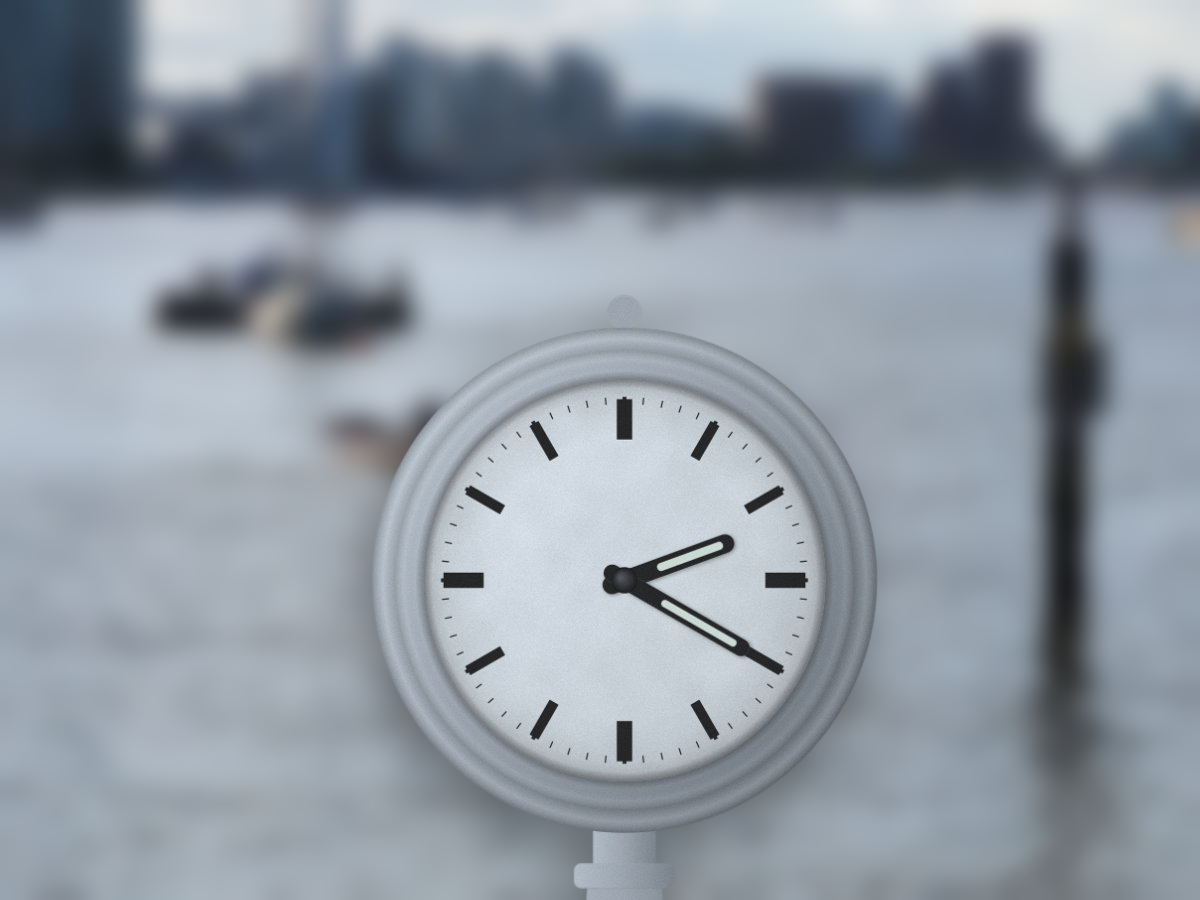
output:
2 h 20 min
